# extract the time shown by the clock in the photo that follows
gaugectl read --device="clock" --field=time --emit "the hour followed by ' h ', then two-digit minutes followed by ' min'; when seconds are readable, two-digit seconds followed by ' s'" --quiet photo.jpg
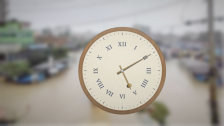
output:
5 h 10 min
